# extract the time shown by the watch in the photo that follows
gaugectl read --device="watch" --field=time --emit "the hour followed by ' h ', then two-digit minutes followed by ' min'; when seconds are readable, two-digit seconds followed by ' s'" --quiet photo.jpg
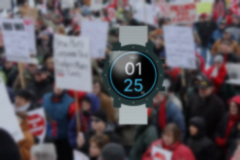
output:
1 h 25 min
